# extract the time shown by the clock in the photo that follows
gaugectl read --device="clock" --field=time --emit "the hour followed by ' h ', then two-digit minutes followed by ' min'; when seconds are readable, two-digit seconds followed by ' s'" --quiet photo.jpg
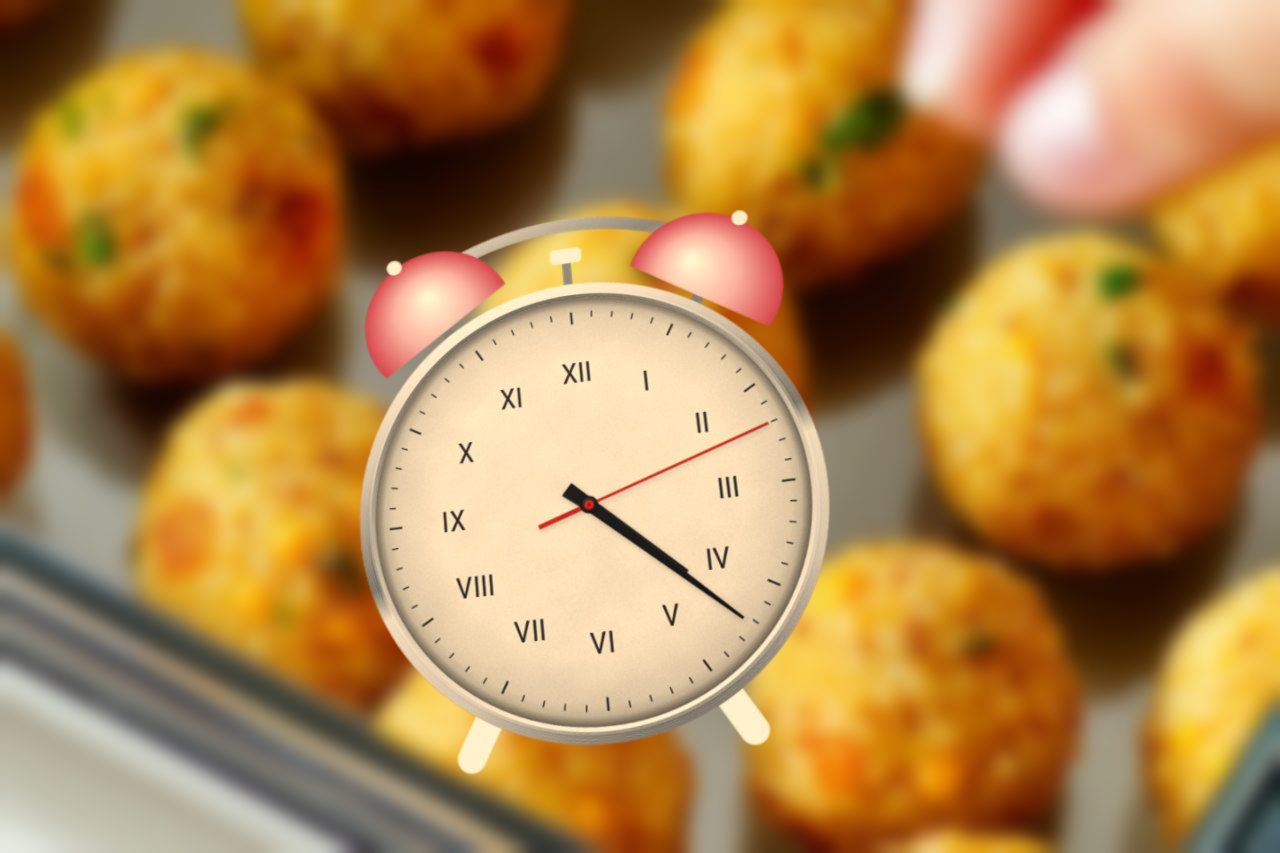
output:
4 h 22 min 12 s
